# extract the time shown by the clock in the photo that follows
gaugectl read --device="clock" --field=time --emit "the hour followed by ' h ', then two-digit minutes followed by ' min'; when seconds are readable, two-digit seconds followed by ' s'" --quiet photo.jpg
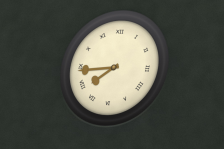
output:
7 h 44 min
